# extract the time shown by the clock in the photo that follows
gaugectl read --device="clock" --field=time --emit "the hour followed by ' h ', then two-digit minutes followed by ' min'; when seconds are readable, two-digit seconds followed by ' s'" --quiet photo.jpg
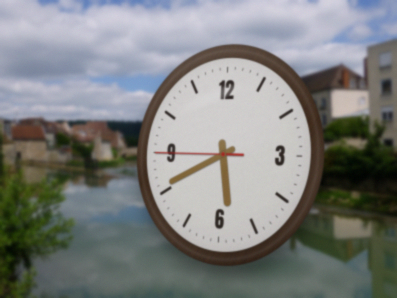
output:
5 h 40 min 45 s
